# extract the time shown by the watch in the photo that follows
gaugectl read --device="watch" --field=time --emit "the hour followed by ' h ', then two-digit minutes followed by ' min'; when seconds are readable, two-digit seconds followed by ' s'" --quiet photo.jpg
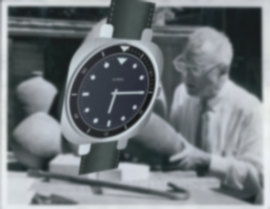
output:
6 h 15 min
